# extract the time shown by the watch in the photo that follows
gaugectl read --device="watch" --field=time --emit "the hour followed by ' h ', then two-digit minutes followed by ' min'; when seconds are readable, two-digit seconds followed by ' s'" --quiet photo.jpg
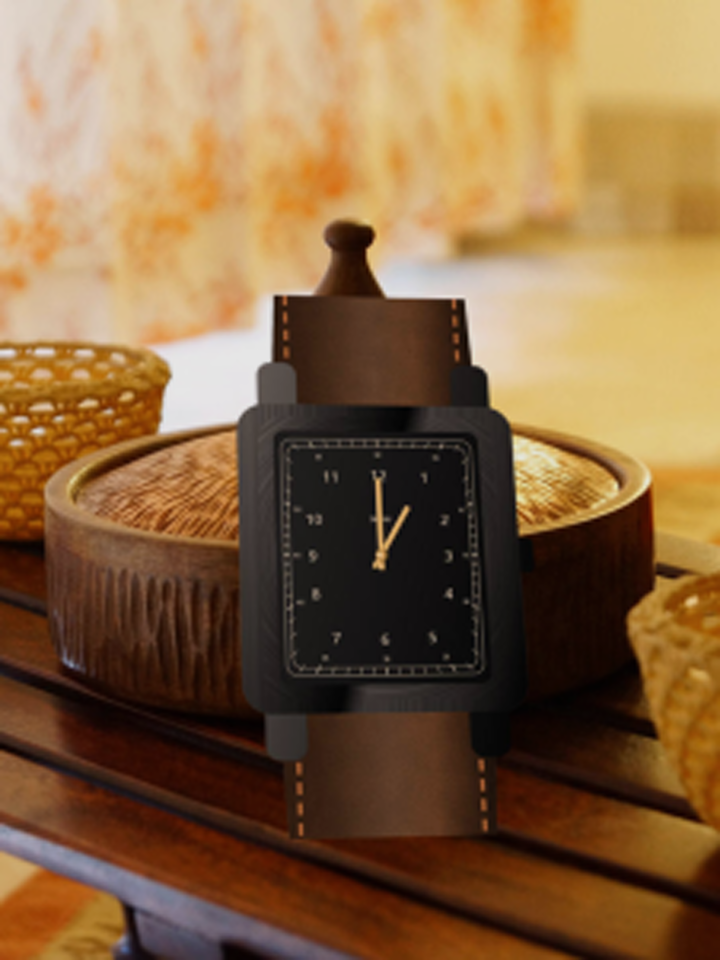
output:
1 h 00 min
